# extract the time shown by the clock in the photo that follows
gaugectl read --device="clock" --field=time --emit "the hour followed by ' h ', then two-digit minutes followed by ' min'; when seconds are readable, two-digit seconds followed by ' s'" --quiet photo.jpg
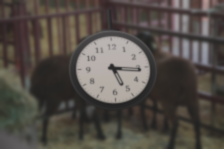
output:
5 h 16 min
